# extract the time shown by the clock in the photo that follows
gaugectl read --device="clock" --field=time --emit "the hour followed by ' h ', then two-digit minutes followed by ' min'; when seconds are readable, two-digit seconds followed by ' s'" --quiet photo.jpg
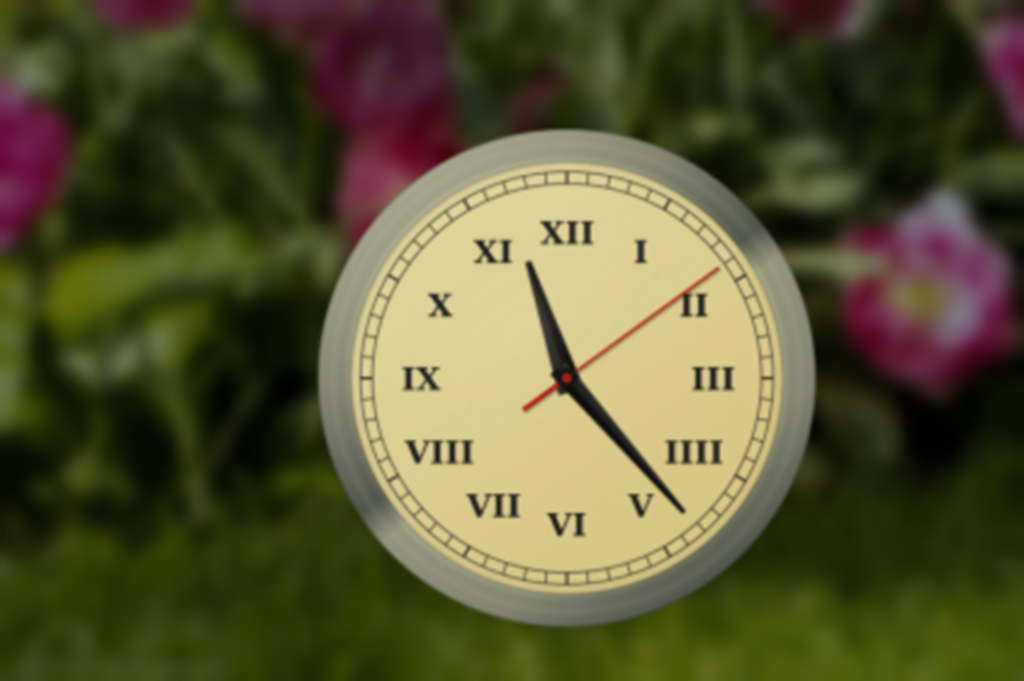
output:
11 h 23 min 09 s
